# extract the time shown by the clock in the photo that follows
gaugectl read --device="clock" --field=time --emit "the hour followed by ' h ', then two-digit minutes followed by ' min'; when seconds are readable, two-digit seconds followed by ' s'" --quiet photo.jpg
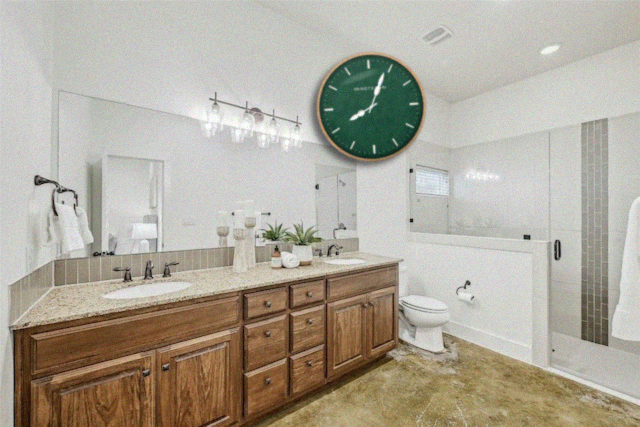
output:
8 h 04 min
